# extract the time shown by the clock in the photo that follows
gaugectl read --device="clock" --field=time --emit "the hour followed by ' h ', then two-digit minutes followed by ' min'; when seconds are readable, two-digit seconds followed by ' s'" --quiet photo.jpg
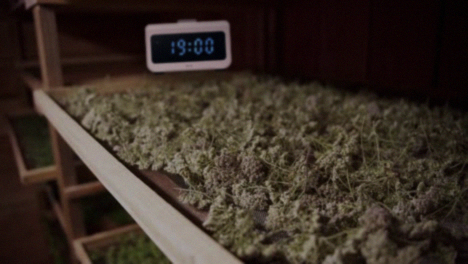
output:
19 h 00 min
